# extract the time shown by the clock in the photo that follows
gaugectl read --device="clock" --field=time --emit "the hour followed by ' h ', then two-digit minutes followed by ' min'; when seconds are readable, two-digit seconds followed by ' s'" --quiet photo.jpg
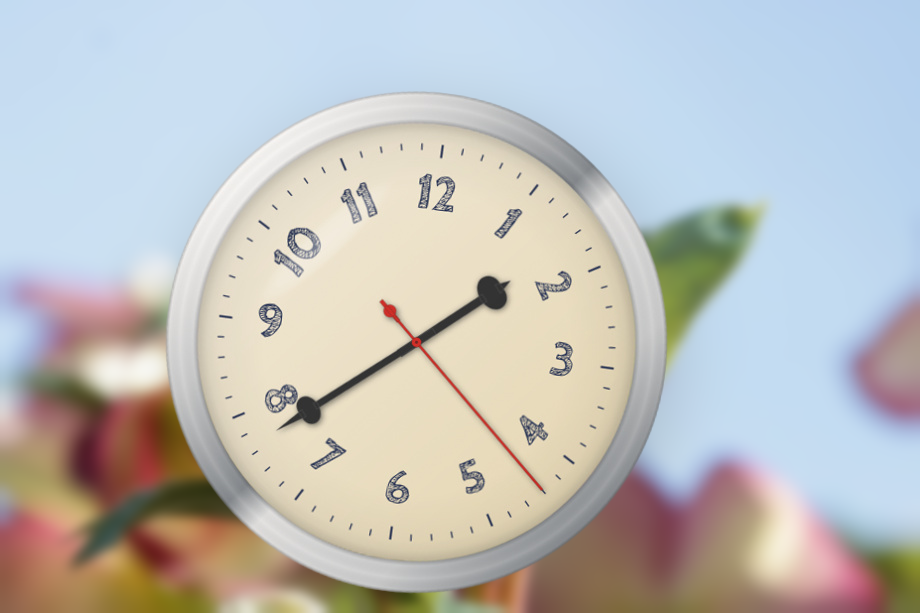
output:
1 h 38 min 22 s
